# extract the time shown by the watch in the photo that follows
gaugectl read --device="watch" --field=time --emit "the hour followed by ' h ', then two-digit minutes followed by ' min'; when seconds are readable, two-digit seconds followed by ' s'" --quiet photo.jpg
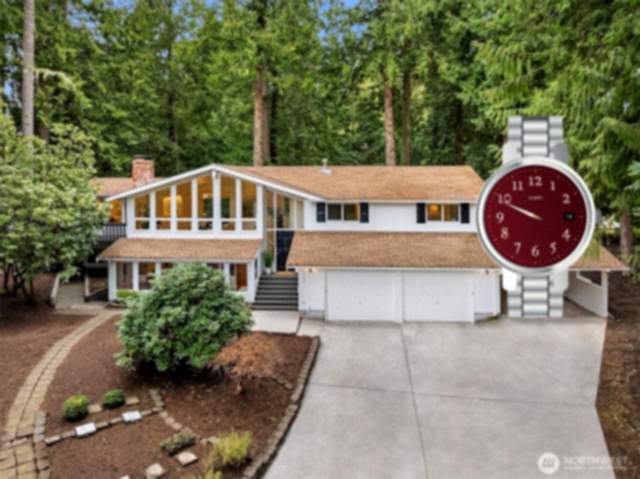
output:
9 h 49 min
